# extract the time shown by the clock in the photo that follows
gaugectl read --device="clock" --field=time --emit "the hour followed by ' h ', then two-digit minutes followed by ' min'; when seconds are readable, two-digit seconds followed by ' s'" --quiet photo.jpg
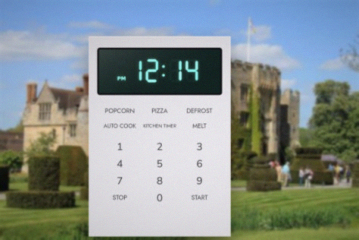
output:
12 h 14 min
